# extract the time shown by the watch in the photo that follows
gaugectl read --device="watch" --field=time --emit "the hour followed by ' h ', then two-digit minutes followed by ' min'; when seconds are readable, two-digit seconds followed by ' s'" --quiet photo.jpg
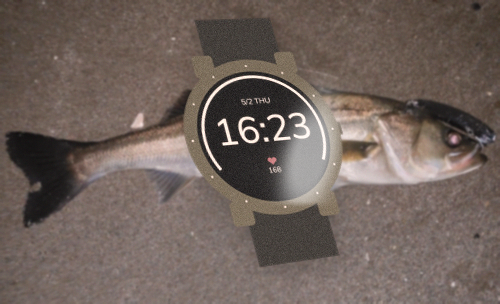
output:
16 h 23 min
